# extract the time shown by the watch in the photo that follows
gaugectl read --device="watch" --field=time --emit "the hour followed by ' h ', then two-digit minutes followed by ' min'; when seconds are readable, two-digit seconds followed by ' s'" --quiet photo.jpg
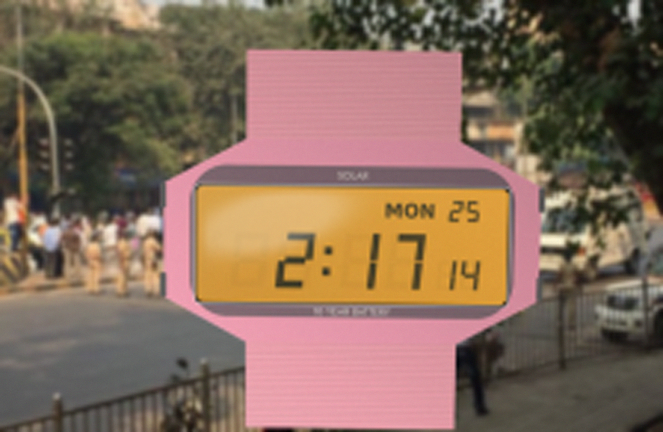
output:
2 h 17 min 14 s
